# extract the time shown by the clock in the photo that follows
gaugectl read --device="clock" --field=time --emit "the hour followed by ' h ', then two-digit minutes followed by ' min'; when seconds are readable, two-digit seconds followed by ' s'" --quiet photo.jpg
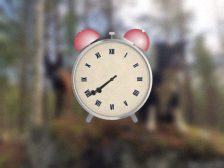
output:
7 h 39 min
